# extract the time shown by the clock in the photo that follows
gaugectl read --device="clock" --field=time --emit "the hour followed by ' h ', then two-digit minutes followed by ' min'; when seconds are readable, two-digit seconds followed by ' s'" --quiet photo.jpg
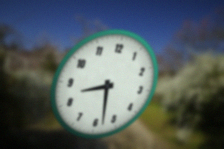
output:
8 h 28 min
